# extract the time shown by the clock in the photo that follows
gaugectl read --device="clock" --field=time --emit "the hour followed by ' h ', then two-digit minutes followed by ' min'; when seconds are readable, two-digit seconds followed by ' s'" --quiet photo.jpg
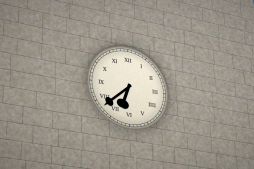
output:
6 h 38 min
